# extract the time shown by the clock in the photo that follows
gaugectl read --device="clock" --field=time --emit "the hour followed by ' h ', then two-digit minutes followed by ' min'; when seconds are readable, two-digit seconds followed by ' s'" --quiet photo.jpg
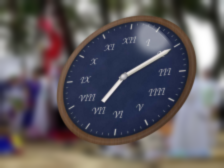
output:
7 h 10 min
